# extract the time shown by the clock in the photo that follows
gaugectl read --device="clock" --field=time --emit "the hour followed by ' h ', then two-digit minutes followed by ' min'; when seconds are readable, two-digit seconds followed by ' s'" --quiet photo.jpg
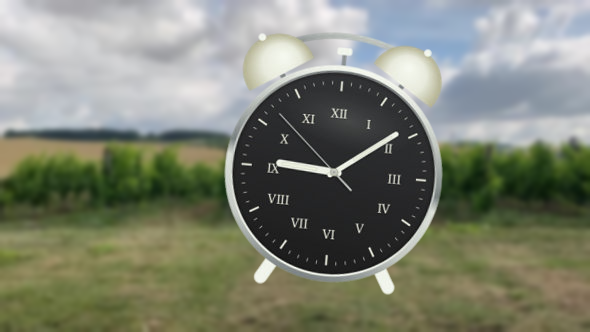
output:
9 h 08 min 52 s
